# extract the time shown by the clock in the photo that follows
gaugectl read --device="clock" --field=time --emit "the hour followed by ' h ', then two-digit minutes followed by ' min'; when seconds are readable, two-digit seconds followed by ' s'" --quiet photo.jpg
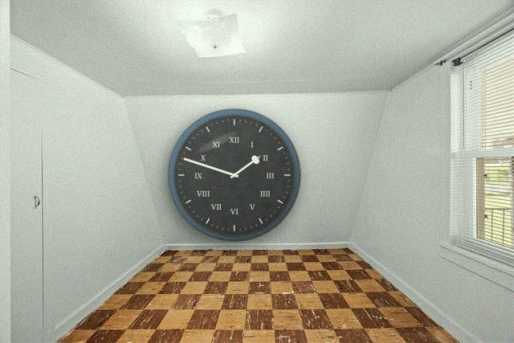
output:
1 h 48 min
